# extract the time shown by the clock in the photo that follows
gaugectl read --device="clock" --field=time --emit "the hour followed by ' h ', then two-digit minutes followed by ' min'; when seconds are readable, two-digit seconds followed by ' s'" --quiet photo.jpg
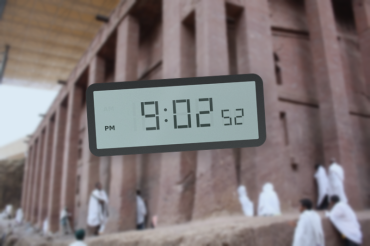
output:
9 h 02 min 52 s
